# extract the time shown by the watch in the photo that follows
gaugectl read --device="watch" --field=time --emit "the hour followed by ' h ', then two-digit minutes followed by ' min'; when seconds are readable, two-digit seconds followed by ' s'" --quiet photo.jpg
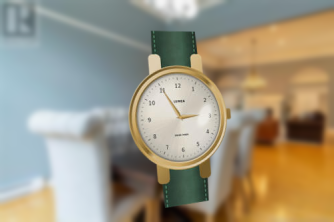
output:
2 h 55 min
